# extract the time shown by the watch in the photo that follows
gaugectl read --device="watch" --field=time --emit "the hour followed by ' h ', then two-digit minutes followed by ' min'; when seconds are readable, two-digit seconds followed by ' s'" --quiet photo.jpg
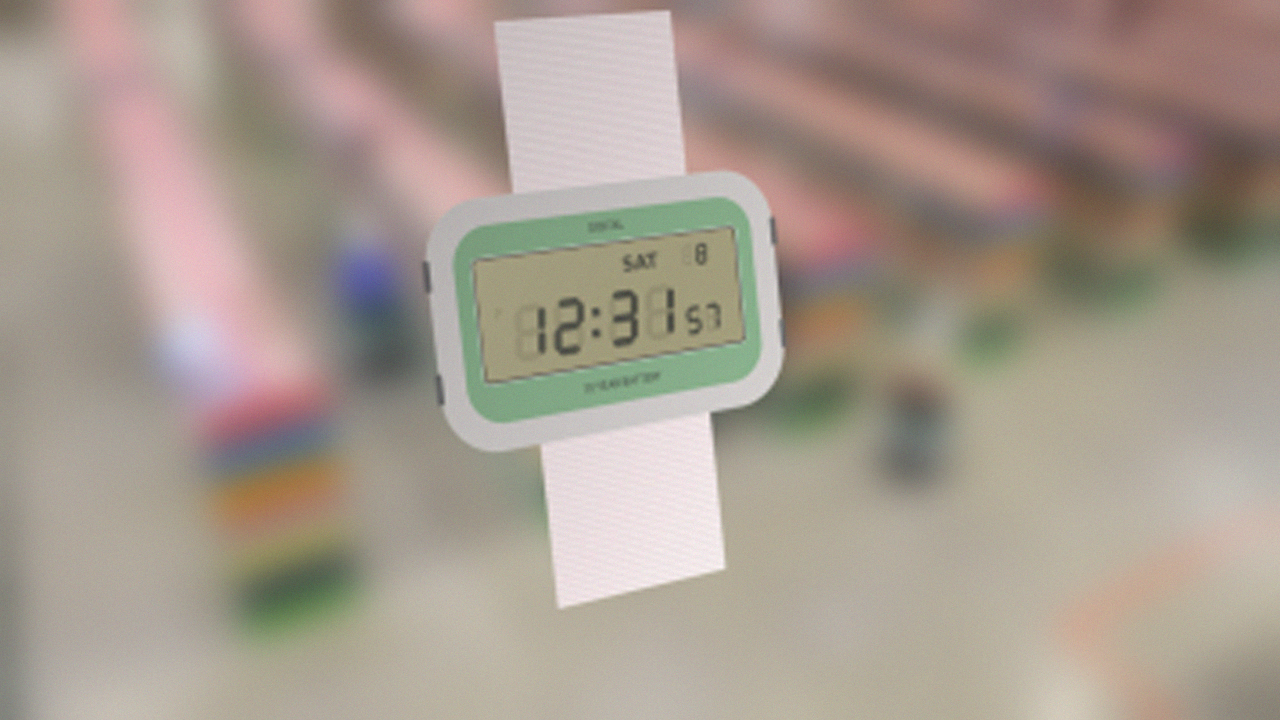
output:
12 h 31 min 57 s
